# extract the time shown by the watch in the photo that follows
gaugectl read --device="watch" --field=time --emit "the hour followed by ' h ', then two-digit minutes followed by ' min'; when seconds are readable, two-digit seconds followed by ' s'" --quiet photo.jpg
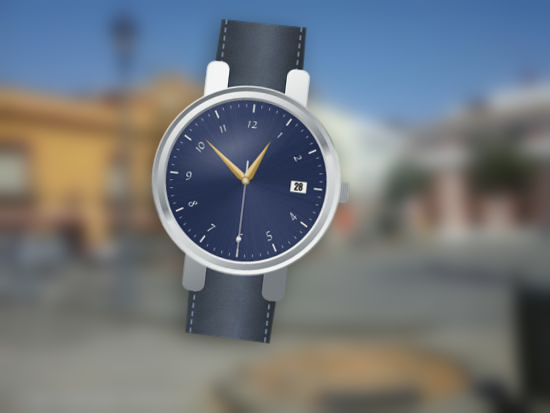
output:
12 h 51 min 30 s
